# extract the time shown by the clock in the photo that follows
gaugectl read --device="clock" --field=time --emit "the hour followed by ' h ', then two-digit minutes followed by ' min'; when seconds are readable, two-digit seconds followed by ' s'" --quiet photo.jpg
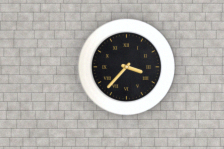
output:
3 h 37 min
